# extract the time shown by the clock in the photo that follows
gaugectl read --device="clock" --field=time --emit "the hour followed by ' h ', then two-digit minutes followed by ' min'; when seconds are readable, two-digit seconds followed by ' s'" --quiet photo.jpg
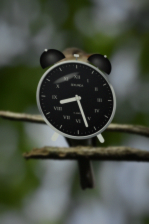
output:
8 h 27 min
